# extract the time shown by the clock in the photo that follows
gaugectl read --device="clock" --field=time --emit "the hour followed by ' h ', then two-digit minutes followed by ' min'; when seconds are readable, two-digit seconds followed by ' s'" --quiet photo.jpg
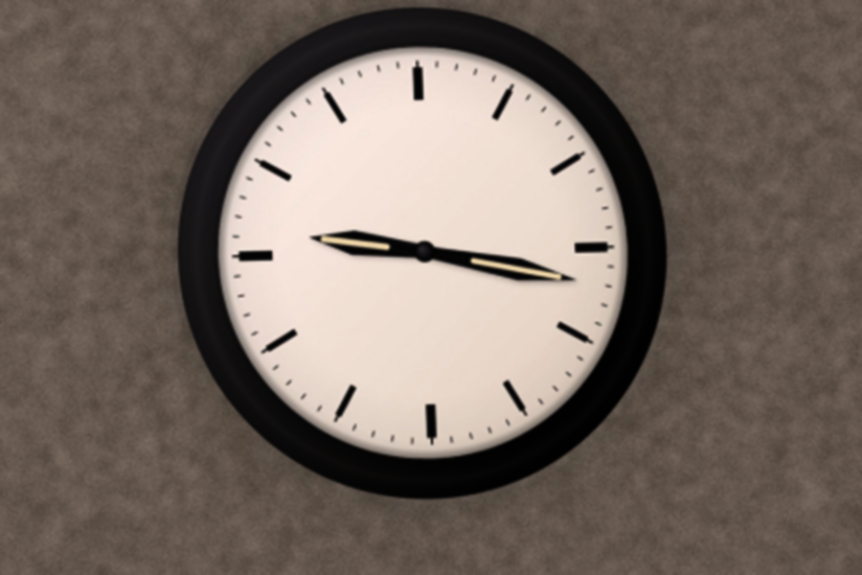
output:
9 h 17 min
